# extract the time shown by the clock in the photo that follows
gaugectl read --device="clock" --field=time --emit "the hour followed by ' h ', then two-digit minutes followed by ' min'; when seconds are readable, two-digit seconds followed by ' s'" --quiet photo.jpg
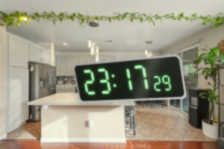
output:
23 h 17 min 29 s
